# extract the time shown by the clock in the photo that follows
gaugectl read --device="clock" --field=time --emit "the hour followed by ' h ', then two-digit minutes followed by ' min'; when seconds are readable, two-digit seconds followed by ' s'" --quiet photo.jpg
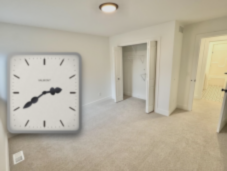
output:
2 h 39 min
